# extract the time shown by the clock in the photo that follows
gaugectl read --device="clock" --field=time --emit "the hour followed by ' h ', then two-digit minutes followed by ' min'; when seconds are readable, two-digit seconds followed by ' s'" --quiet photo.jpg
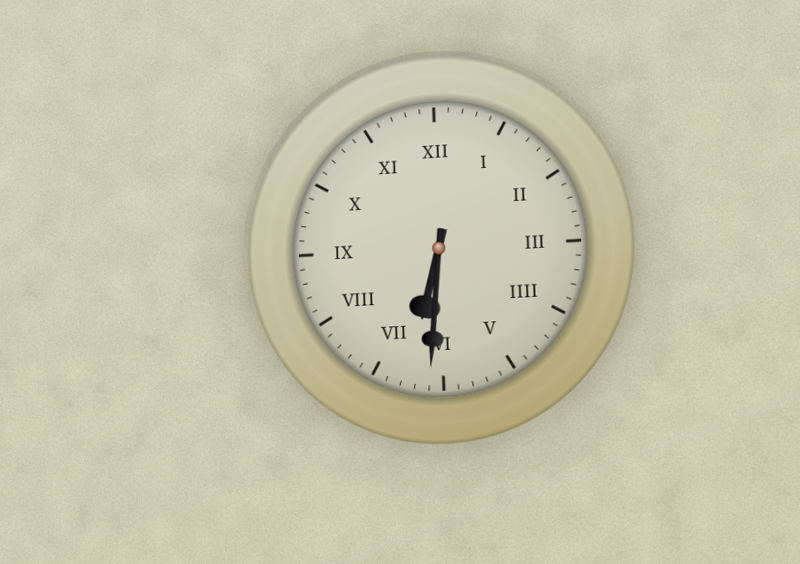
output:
6 h 31 min
